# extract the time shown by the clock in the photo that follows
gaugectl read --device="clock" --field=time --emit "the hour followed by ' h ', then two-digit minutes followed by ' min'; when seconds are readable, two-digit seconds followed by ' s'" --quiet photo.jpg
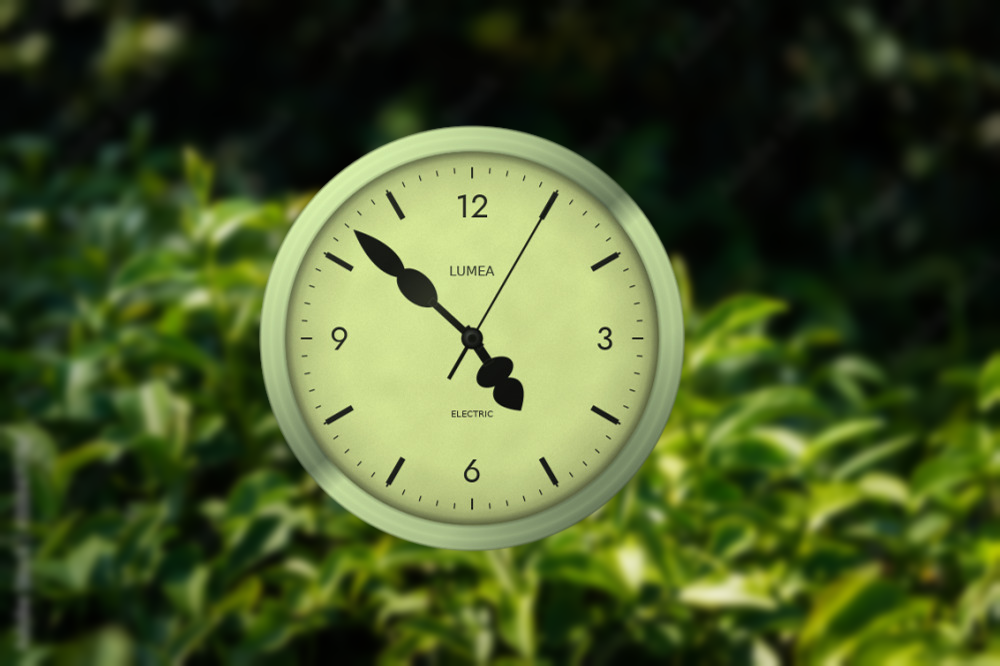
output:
4 h 52 min 05 s
